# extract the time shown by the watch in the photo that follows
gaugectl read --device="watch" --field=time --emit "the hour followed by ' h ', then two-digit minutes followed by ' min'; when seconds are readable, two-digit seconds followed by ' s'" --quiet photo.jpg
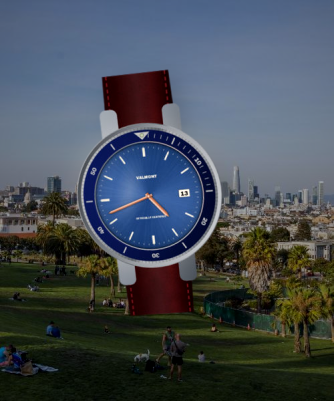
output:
4 h 42 min
